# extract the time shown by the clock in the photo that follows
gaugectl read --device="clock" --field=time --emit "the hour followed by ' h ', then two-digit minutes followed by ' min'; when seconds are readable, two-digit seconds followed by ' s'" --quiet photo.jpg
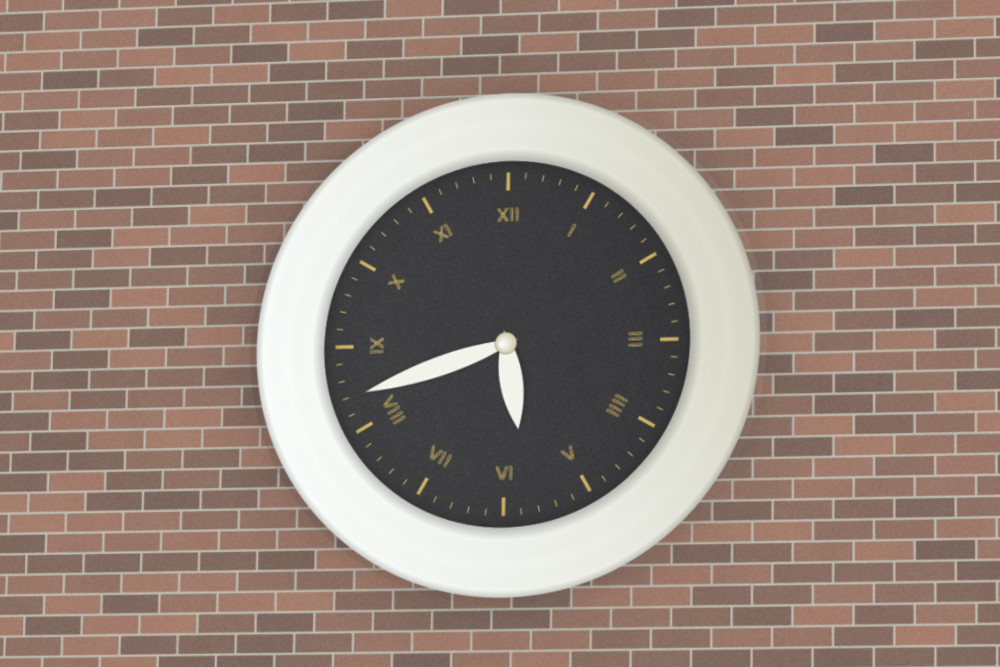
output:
5 h 42 min
